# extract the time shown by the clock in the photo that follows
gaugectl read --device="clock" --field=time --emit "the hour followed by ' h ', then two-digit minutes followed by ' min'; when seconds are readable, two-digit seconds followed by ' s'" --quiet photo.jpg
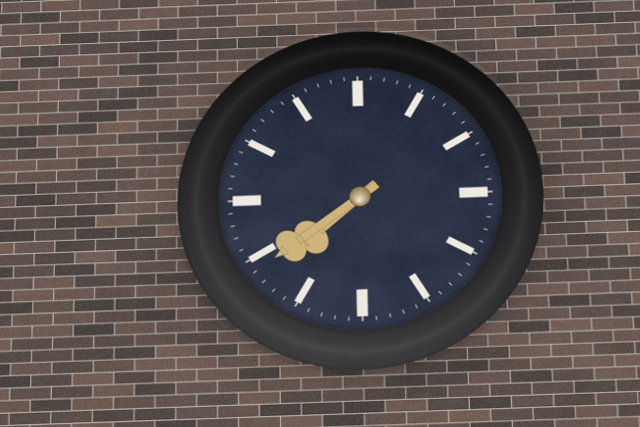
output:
7 h 39 min
